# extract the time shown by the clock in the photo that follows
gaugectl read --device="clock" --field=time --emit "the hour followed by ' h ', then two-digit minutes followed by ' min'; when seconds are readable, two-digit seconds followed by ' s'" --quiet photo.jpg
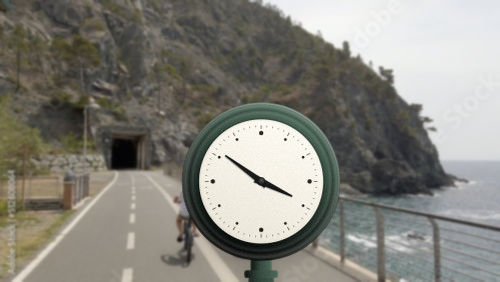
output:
3 h 51 min
